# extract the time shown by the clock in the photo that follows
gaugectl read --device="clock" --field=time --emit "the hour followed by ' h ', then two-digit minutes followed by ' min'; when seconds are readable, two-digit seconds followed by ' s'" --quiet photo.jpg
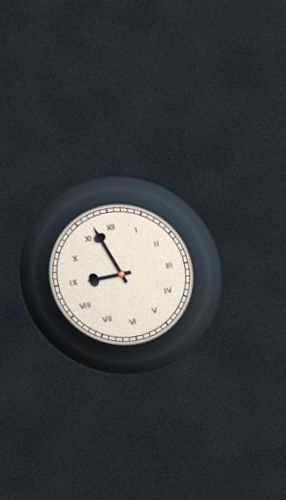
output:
8 h 57 min
